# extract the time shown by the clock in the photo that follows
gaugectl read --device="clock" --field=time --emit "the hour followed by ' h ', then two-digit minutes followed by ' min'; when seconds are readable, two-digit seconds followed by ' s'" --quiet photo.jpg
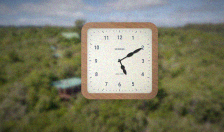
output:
5 h 10 min
